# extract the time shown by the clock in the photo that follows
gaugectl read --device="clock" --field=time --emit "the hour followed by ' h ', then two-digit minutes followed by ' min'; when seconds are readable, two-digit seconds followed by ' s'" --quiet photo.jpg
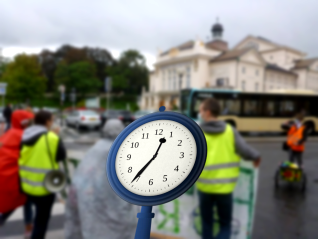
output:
12 h 36 min
